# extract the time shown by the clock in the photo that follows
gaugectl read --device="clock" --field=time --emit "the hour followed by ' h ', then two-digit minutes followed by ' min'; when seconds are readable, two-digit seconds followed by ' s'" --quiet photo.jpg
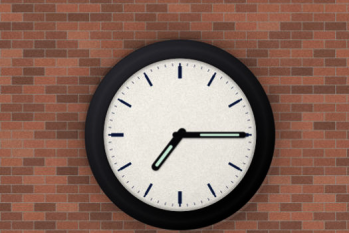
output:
7 h 15 min
